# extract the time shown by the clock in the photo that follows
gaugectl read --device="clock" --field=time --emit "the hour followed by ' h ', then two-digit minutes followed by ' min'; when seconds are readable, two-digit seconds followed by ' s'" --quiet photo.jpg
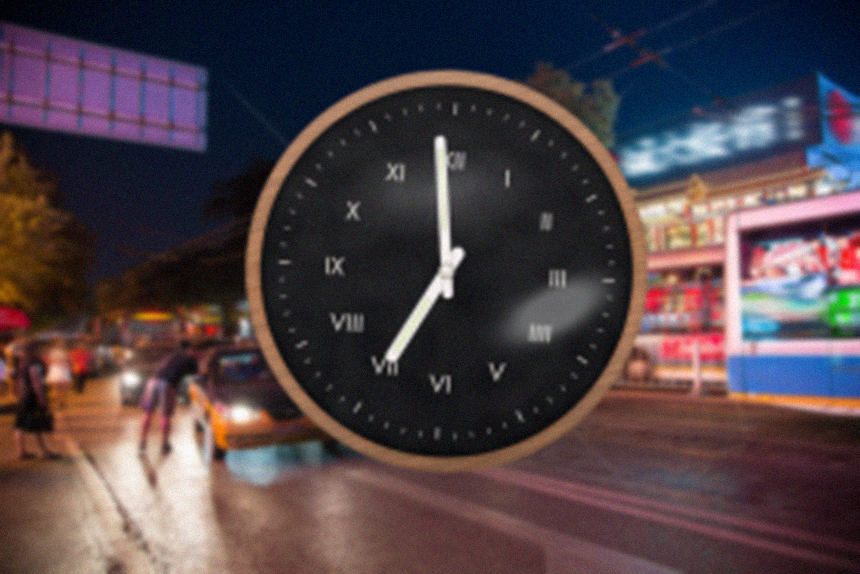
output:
6 h 59 min
